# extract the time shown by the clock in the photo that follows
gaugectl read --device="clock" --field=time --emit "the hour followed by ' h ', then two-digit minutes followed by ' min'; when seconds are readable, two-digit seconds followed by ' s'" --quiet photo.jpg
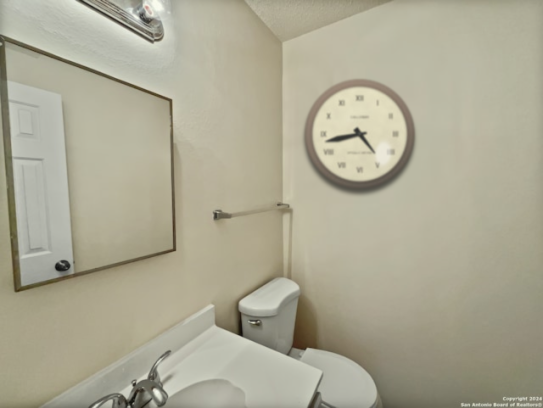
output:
4 h 43 min
